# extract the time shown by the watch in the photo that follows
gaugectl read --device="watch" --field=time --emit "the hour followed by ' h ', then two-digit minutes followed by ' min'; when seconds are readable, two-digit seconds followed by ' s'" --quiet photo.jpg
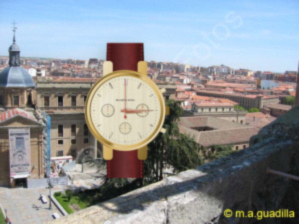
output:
3 h 15 min
